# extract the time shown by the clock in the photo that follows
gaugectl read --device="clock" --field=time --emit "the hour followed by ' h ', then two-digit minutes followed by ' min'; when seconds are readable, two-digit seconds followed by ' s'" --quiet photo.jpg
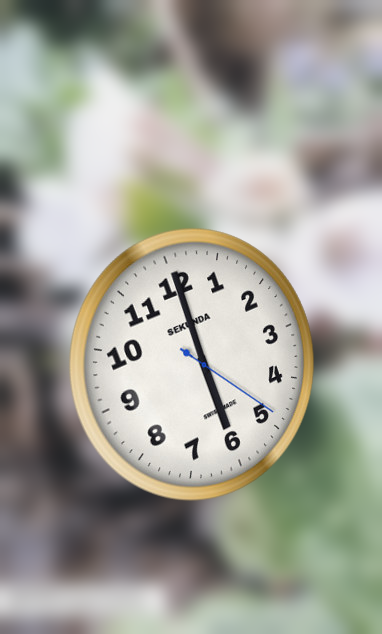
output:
6 h 00 min 24 s
